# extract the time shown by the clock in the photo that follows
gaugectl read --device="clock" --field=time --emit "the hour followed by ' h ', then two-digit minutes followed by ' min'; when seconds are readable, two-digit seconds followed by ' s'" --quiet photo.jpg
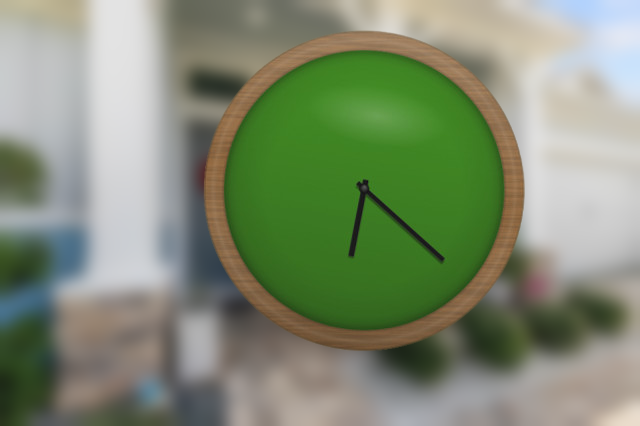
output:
6 h 22 min
